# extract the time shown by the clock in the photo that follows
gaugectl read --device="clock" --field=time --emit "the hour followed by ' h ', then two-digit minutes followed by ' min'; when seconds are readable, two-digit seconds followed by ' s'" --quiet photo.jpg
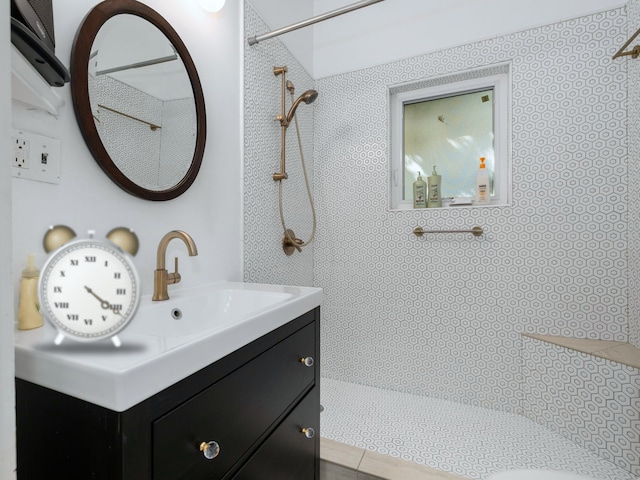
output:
4 h 21 min
